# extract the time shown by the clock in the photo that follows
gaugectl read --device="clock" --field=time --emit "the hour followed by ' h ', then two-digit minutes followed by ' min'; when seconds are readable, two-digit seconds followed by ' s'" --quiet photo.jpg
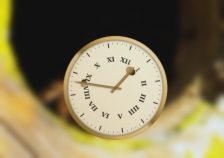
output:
12 h 43 min
